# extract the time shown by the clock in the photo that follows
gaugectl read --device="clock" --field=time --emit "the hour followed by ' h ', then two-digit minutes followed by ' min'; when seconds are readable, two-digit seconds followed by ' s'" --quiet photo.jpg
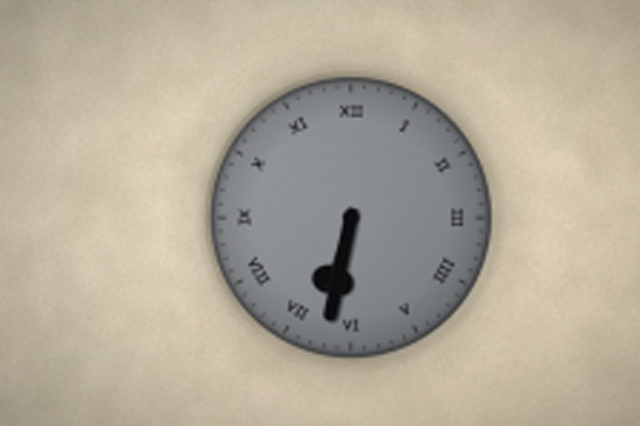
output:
6 h 32 min
